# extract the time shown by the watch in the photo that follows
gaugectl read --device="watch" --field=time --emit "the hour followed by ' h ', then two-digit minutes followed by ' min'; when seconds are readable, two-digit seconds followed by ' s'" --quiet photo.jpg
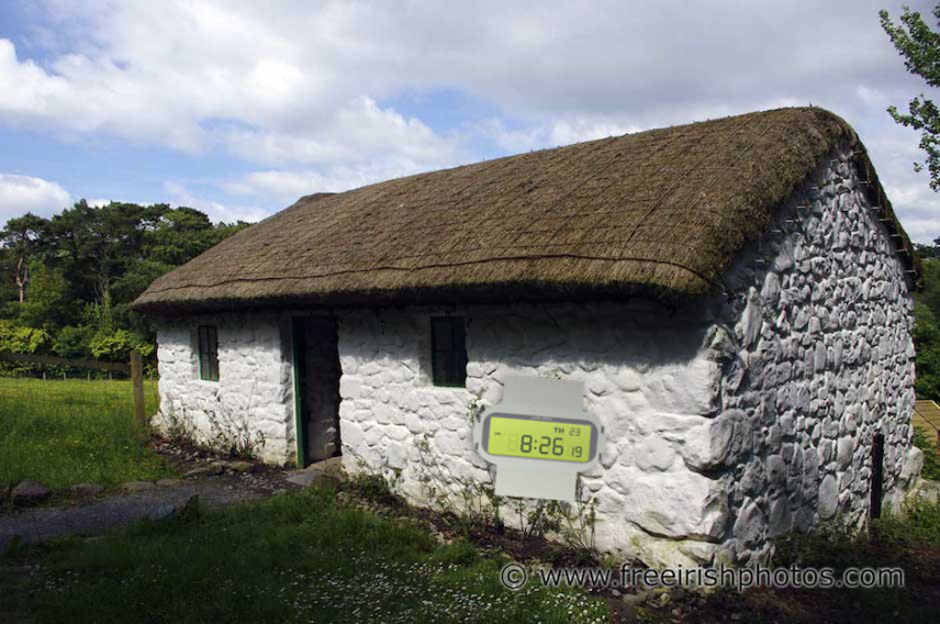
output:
8 h 26 min 19 s
